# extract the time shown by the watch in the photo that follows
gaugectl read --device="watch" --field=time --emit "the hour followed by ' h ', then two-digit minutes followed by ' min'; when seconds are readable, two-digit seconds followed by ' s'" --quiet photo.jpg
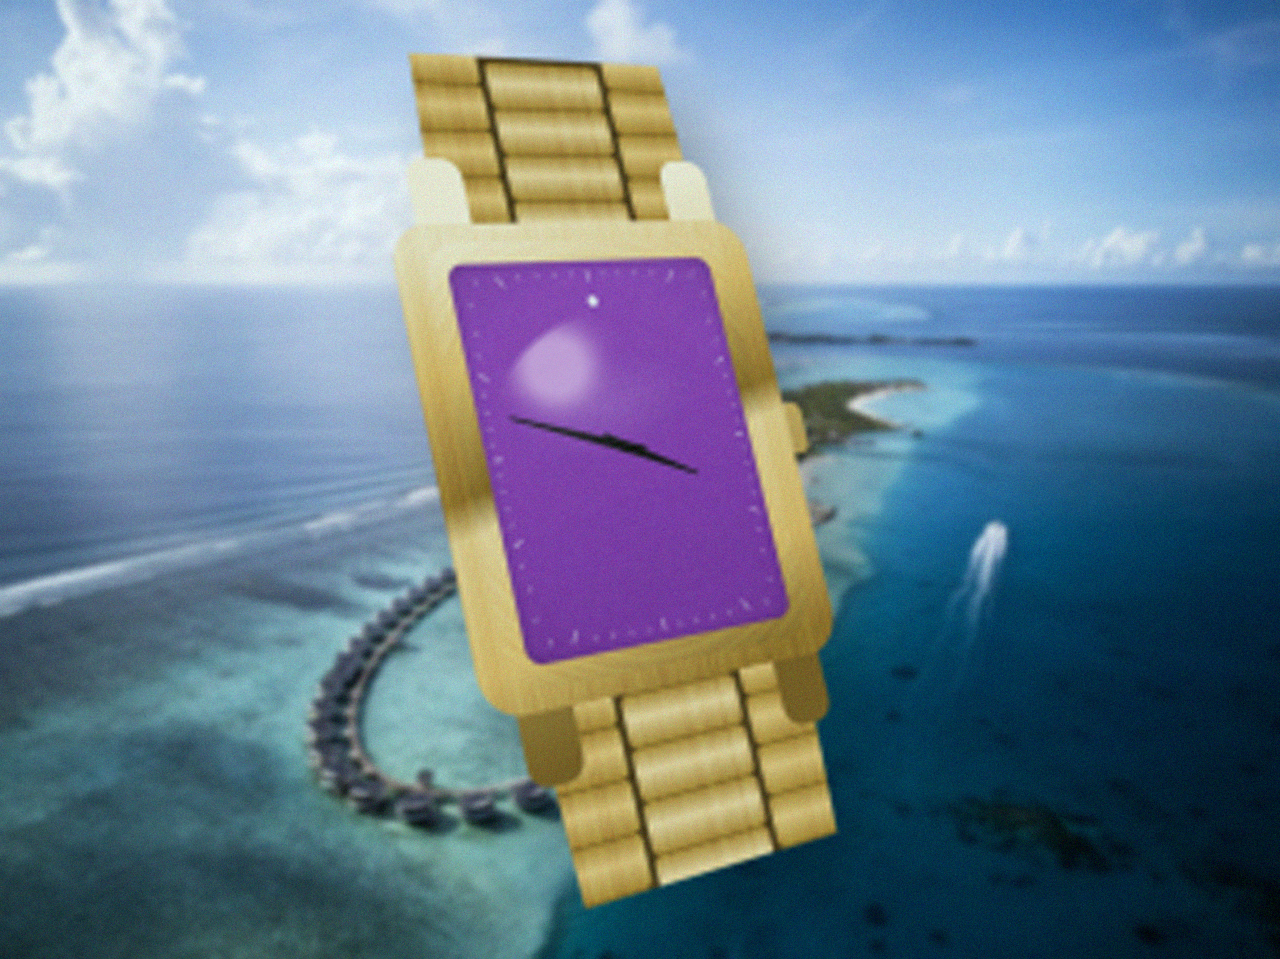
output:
3 h 48 min
